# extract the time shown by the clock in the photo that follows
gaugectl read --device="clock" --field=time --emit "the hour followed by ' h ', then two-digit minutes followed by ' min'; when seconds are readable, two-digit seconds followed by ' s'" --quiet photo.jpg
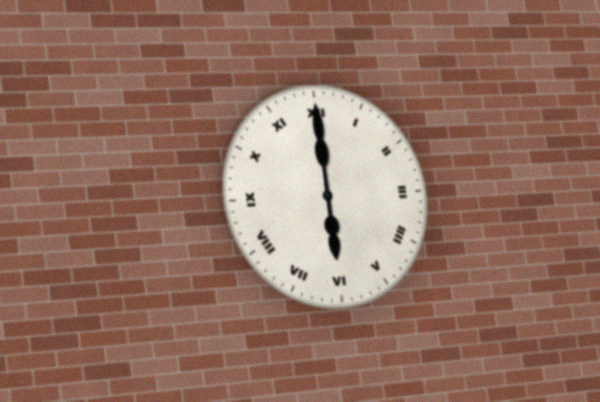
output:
6 h 00 min
